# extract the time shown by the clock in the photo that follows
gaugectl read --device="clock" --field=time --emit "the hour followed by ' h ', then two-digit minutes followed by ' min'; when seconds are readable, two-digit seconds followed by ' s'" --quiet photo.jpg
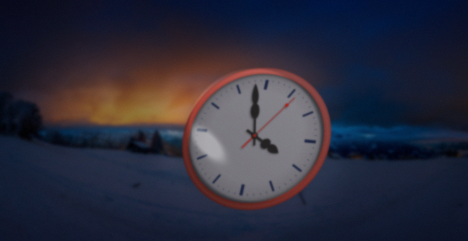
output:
3 h 58 min 06 s
